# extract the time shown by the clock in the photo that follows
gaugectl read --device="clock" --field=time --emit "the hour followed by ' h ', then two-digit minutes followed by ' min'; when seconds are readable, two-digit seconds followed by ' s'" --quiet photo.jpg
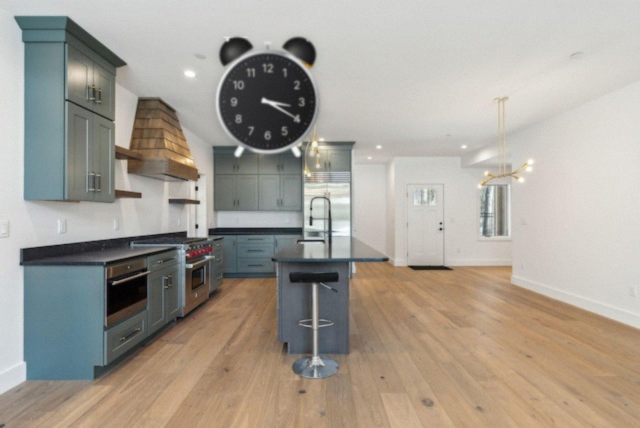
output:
3 h 20 min
